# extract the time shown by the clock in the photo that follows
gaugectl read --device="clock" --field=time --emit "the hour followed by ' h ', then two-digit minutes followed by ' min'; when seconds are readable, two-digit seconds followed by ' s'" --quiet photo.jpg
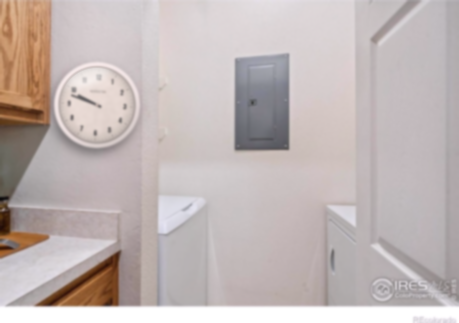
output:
9 h 48 min
